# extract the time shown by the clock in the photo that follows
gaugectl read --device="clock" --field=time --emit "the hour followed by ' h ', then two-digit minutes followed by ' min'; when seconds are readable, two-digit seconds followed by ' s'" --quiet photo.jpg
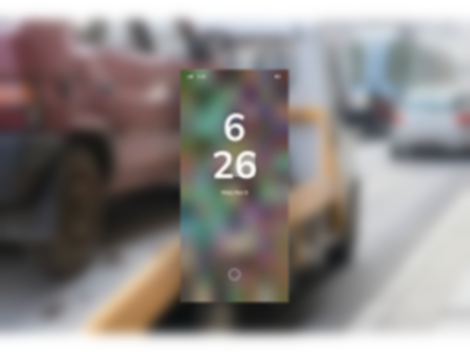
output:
6 h 26 min
